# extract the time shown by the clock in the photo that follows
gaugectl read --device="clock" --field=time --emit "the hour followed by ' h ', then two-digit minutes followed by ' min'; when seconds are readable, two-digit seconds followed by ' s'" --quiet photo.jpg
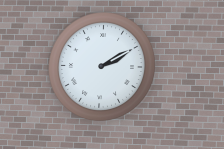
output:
2 h 10 min
